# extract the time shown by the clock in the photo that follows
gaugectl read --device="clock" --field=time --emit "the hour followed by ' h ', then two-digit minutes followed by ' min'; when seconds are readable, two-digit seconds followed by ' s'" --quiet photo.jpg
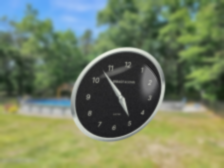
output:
4 h 53 min
